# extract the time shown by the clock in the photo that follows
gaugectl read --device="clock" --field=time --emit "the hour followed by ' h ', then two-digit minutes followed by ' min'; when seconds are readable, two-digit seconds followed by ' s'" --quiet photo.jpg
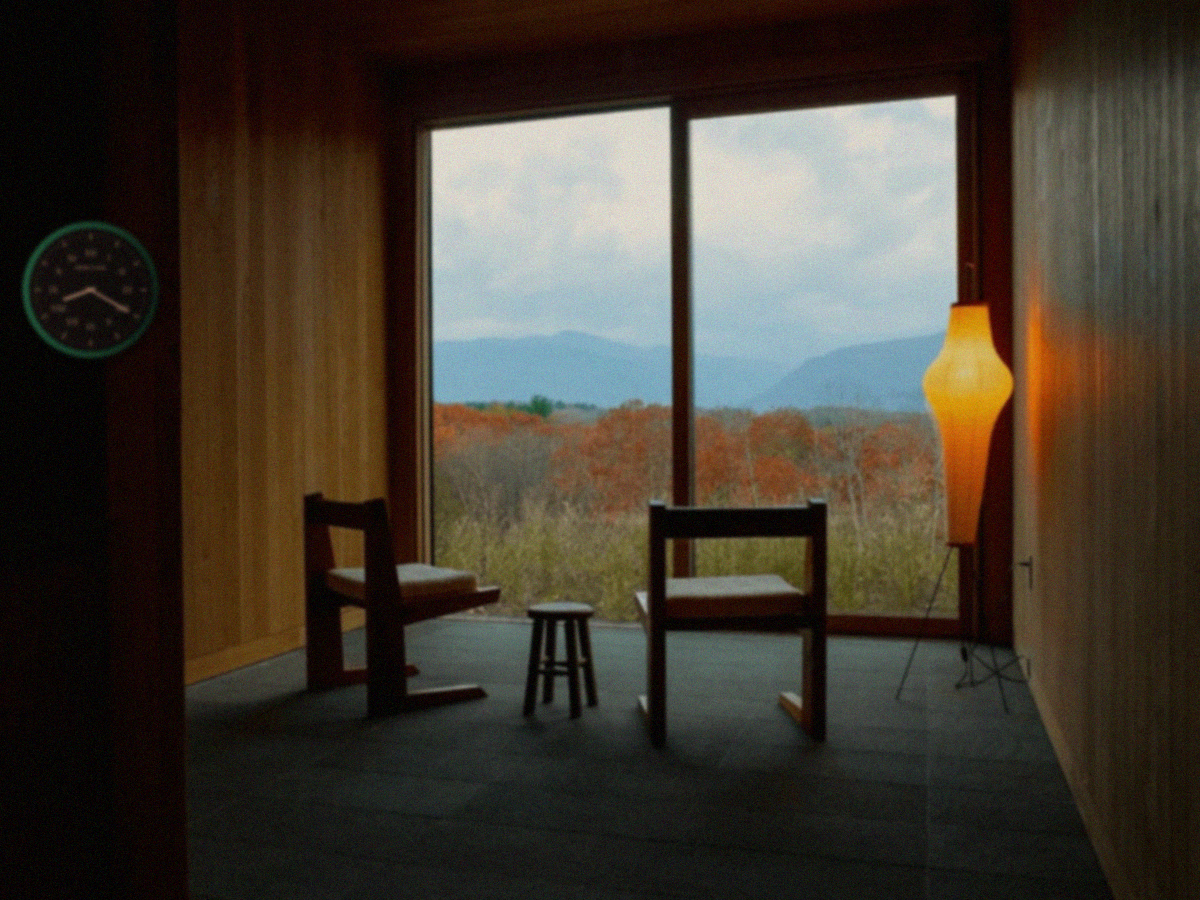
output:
8 h 20 min
